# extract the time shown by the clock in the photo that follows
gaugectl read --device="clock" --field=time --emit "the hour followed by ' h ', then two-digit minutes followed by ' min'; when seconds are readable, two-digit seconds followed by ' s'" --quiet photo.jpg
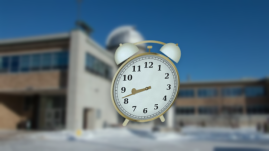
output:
8 h 42 min
